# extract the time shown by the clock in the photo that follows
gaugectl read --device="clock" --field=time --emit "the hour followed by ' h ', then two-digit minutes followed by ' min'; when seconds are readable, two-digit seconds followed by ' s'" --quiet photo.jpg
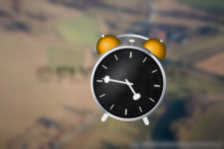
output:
4 h 46 min
